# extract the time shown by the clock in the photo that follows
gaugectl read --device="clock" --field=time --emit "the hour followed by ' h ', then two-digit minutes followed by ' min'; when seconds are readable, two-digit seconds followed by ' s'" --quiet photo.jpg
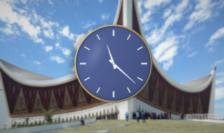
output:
11 h 22 min
